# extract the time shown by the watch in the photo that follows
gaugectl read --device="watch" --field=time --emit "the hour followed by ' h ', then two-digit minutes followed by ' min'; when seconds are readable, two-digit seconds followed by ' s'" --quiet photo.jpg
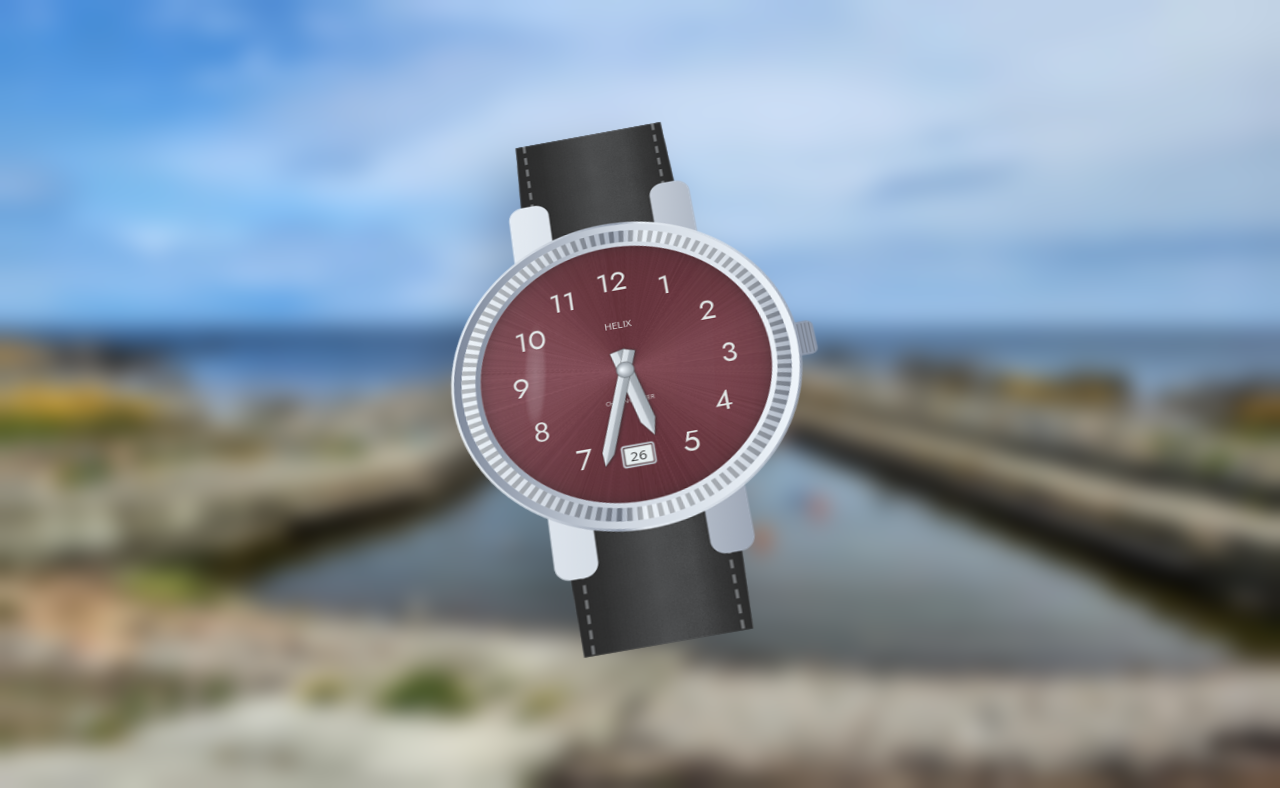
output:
5 h 33 min
